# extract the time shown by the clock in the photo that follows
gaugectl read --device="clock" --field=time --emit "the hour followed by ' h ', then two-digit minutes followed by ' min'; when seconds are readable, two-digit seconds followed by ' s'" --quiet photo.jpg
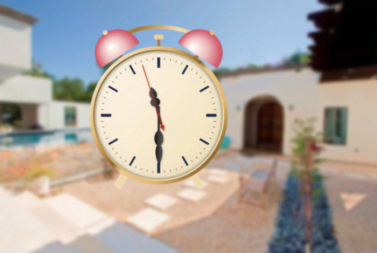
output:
11 h 29 min 57 s
